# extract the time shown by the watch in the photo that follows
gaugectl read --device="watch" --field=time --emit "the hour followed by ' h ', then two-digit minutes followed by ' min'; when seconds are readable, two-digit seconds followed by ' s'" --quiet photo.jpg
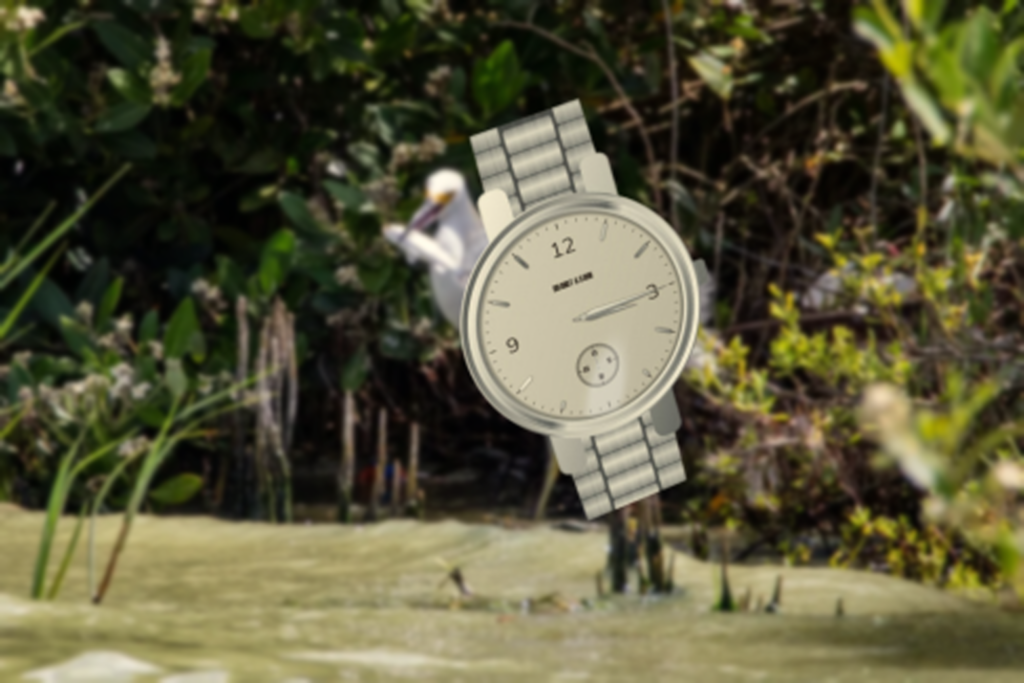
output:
3 h 15 min
